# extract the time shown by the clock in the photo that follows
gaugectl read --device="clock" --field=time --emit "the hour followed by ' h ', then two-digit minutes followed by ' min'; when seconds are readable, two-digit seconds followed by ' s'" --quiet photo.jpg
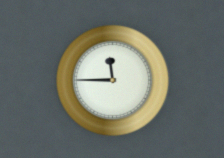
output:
11 h 45 min
